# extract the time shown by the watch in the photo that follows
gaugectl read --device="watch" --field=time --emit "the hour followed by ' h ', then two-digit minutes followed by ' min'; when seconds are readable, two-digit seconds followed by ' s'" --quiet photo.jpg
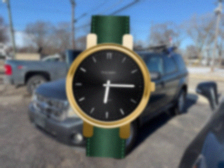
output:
6 h 15 min
